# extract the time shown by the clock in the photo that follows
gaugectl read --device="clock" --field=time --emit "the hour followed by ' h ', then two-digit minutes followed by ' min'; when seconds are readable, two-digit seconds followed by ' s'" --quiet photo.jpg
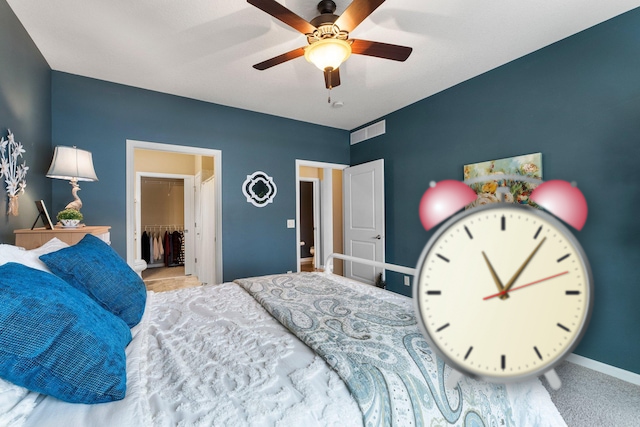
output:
11 h 06 min 12 s
